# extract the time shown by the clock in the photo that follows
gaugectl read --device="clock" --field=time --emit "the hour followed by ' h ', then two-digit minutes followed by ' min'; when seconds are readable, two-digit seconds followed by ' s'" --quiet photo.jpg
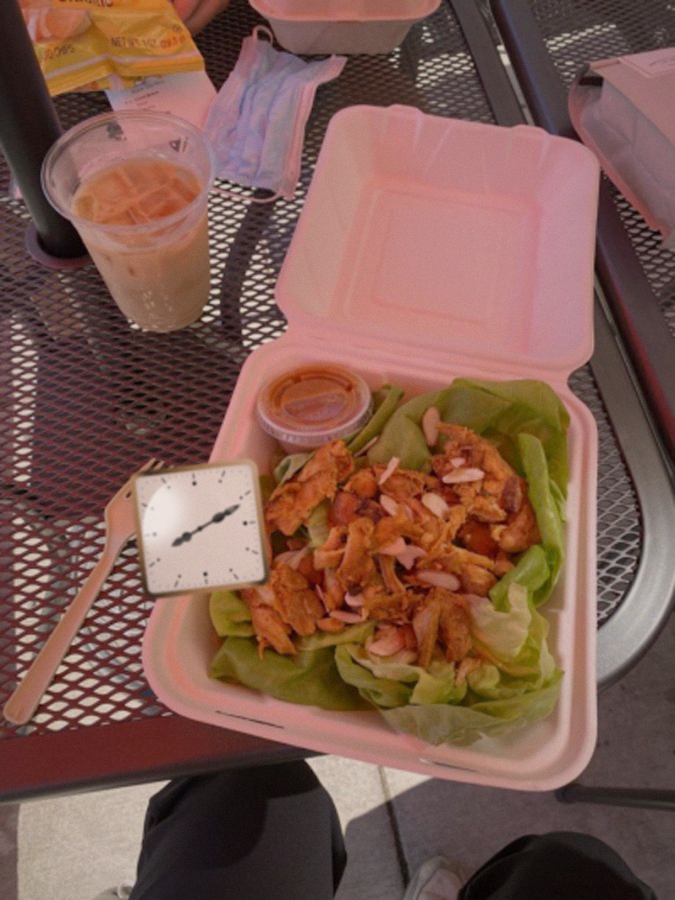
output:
8 h 11 min
